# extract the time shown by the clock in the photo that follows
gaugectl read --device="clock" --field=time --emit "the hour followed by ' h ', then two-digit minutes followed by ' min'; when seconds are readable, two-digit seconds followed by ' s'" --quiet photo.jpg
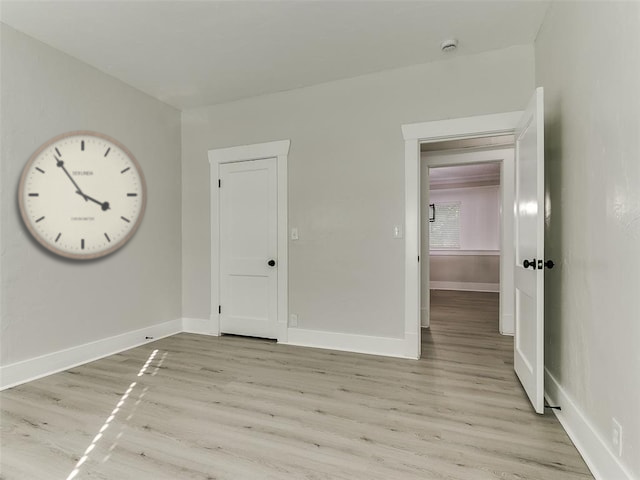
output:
3 h 54 min
